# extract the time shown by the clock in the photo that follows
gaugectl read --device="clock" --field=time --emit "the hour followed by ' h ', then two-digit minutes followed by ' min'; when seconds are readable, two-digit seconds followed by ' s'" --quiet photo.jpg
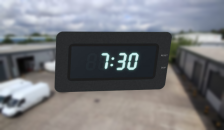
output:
7 h 30 min
